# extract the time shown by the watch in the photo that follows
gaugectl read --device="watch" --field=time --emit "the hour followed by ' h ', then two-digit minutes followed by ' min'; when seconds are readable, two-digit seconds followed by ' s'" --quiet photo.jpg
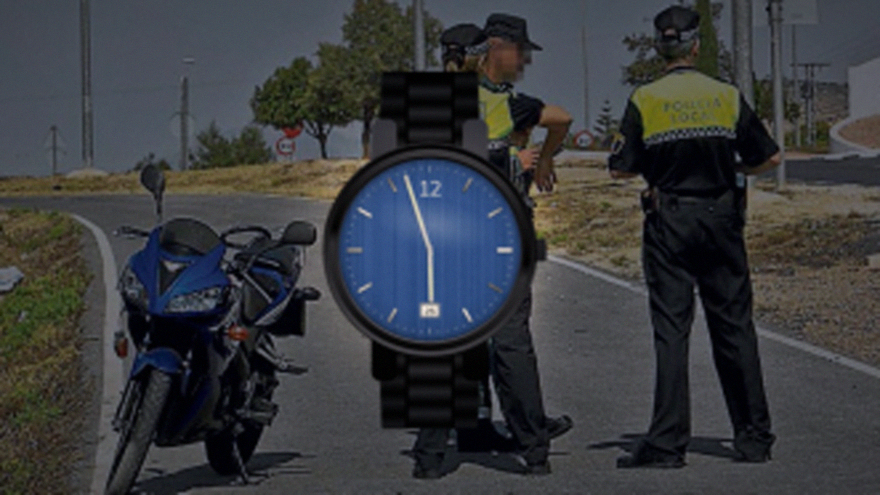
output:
5 h 57 min
